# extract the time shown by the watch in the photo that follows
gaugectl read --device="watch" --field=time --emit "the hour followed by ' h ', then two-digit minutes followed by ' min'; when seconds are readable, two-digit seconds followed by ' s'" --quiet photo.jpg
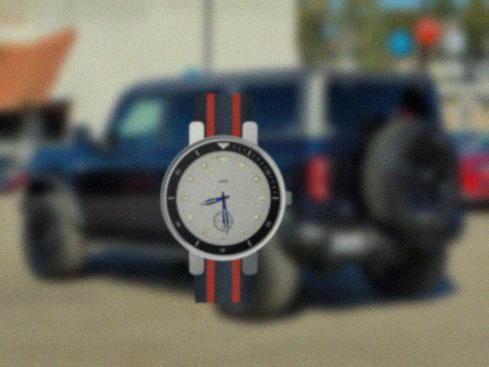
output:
8 h 29 min
